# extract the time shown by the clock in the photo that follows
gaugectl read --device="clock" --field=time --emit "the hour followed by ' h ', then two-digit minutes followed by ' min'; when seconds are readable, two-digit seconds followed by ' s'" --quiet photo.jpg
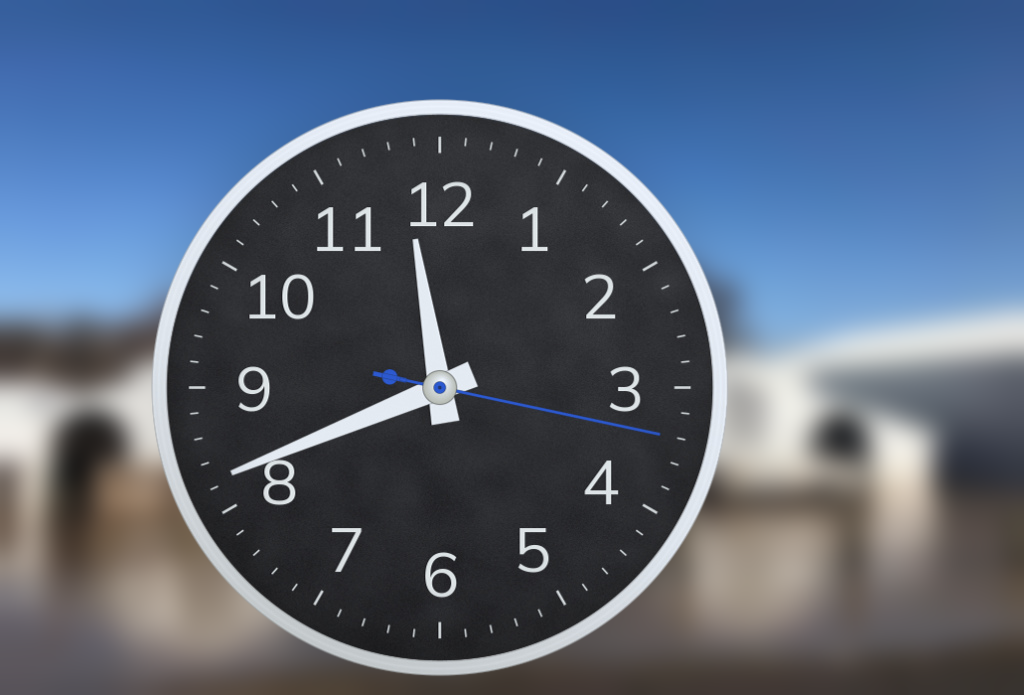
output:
11 h 41 min 17 s
